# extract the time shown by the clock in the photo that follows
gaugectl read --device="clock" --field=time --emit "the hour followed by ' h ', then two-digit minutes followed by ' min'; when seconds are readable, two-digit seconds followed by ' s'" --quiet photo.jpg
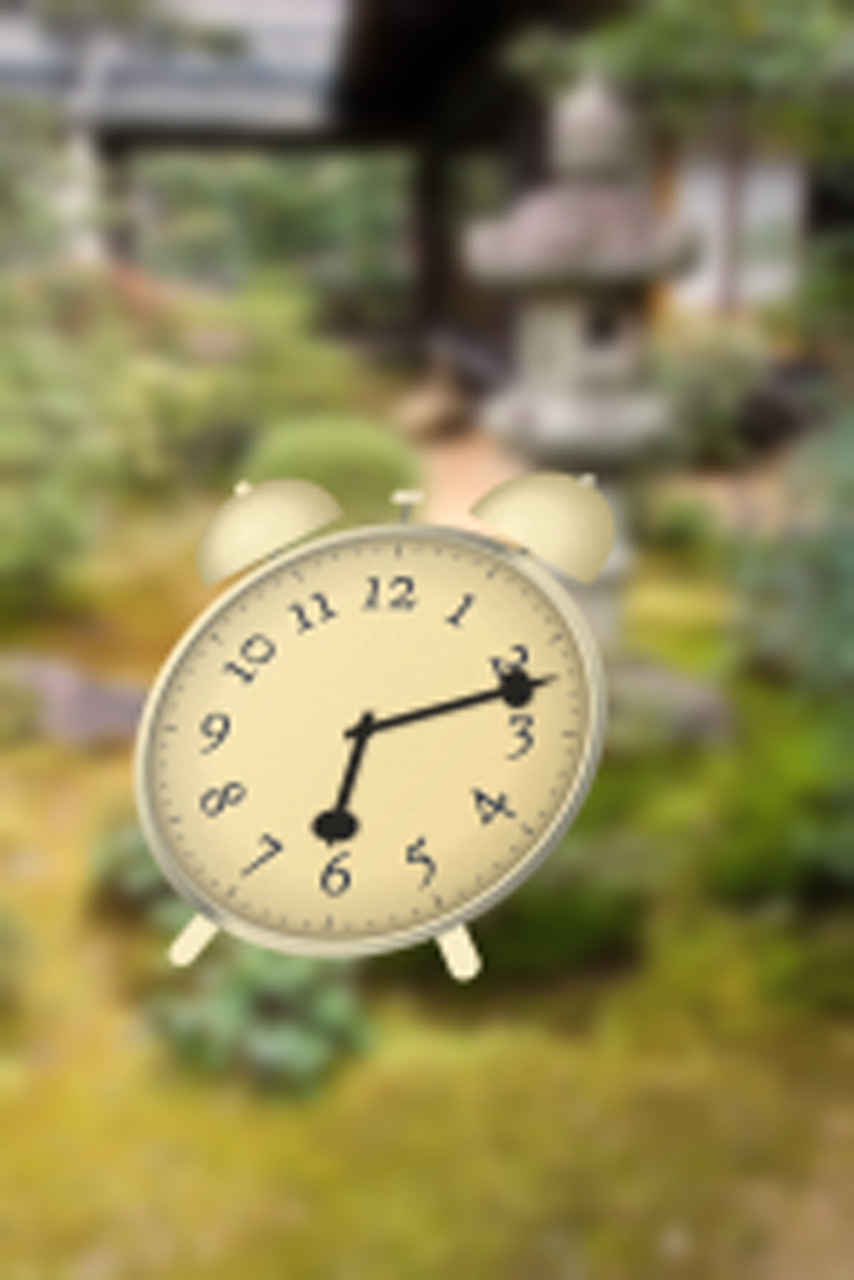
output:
6 h 12 min
